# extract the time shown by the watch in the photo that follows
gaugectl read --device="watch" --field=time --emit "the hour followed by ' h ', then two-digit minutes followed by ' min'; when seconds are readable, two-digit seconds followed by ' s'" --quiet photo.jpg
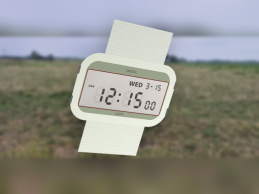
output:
12 h 15 min 00 s
